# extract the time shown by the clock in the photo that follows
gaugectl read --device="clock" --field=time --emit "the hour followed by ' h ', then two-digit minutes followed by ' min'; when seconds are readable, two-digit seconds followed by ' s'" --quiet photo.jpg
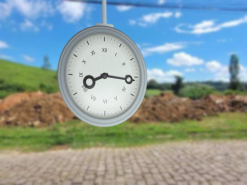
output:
8 h 16 min
